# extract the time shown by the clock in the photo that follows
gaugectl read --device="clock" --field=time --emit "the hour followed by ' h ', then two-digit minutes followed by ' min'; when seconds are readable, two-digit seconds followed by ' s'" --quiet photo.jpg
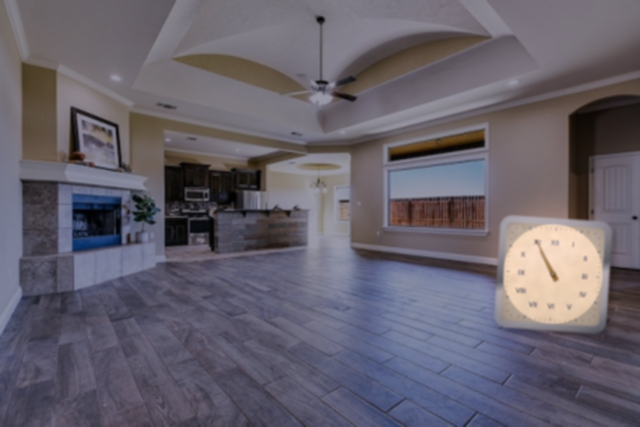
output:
10 h 55 min
